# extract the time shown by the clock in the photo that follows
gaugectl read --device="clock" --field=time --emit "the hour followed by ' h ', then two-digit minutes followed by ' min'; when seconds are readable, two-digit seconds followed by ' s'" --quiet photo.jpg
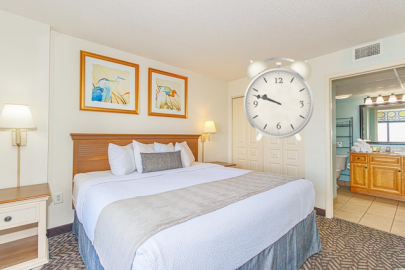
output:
9 h 48 min
